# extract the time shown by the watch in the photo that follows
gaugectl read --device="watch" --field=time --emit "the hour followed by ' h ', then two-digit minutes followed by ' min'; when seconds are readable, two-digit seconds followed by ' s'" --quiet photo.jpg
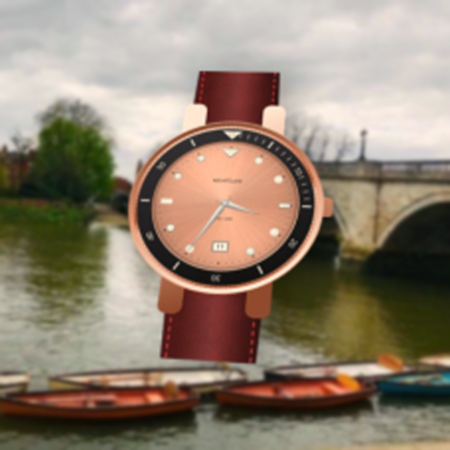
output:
3 h 35 min
